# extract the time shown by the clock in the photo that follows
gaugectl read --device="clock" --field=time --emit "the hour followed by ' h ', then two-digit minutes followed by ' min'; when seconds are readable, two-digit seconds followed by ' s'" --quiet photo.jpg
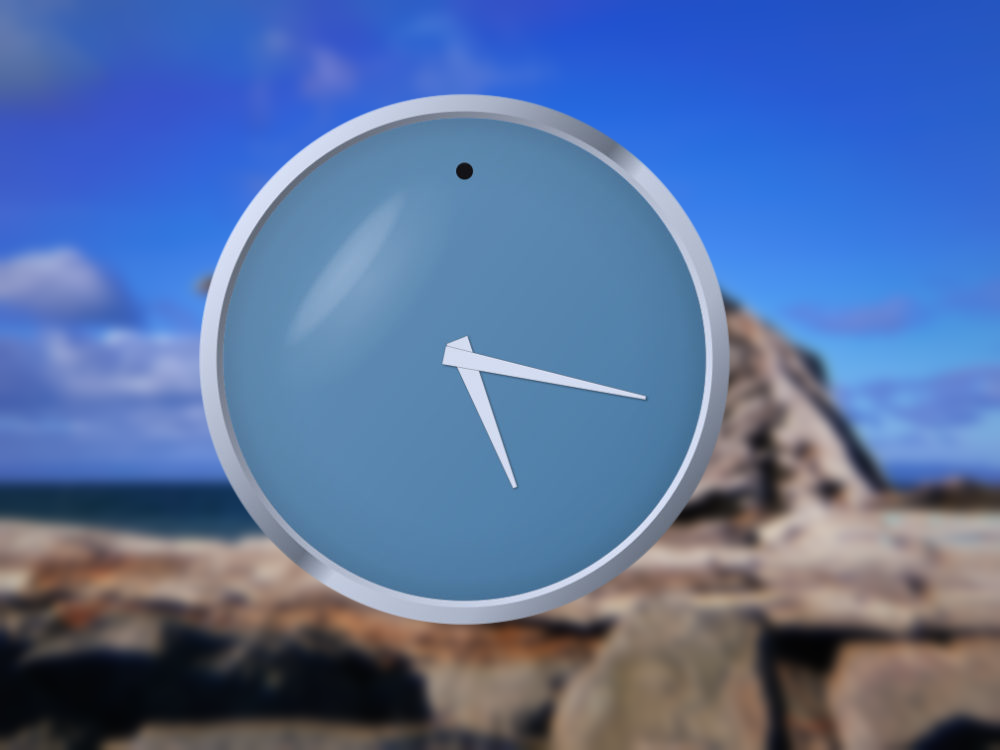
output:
5 h 17 min
